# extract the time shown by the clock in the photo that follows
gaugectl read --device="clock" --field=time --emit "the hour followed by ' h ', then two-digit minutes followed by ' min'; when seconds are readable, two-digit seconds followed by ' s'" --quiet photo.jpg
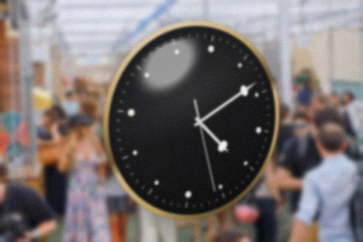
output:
4 h 08 min 26 s
